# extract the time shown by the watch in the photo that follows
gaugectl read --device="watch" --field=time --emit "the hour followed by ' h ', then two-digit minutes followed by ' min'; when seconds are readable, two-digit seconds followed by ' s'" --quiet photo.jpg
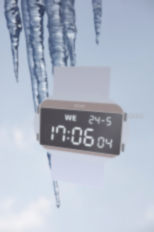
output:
17 h 06 min 04 s
